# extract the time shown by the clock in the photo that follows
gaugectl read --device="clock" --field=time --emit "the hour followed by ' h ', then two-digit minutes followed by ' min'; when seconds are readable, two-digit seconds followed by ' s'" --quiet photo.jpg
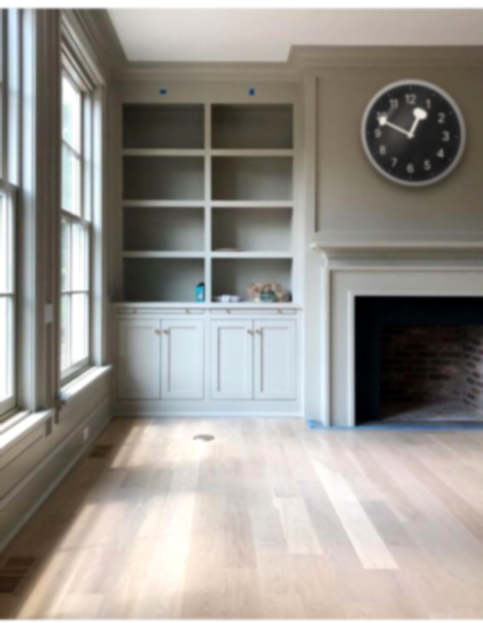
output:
12 h 49 min
